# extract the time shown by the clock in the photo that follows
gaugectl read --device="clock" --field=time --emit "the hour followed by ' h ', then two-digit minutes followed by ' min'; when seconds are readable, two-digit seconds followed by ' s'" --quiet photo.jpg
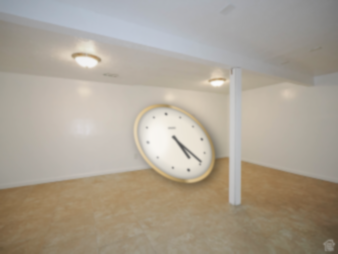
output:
5 h 24 min
